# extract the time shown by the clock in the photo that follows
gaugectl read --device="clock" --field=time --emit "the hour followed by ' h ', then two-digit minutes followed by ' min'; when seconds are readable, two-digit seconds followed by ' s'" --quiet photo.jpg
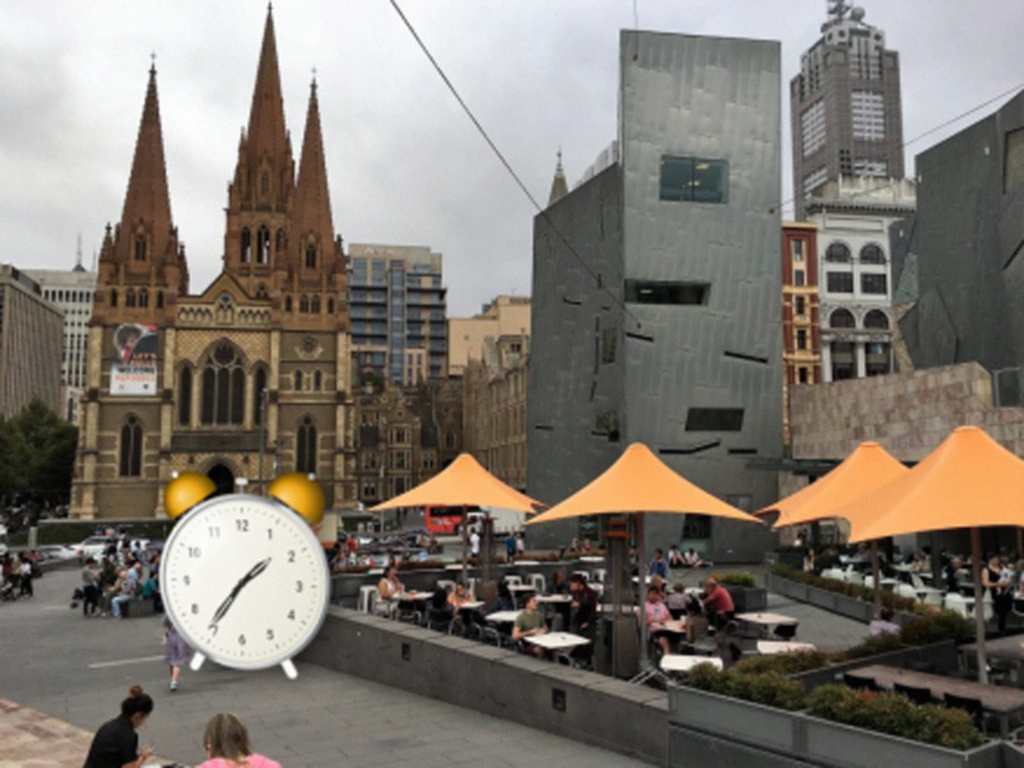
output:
1 h 36 min
